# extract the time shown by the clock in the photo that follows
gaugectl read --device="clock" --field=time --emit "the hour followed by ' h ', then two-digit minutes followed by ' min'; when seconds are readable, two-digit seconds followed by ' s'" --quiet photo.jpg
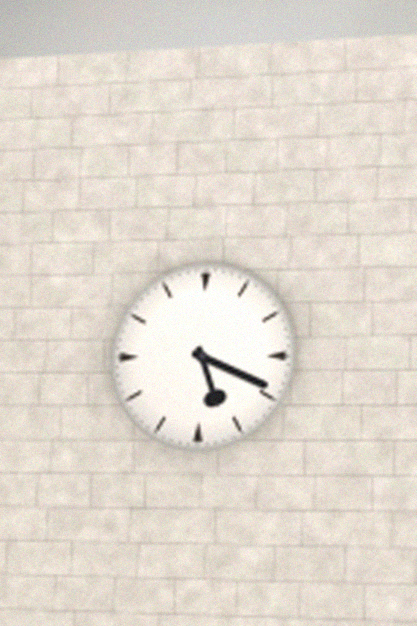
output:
5 h 19 min
